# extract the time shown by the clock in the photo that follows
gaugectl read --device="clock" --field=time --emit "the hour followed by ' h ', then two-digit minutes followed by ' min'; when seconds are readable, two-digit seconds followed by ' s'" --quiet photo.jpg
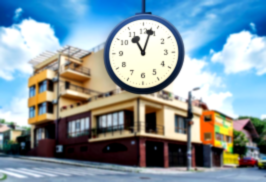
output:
11 h 03 min
